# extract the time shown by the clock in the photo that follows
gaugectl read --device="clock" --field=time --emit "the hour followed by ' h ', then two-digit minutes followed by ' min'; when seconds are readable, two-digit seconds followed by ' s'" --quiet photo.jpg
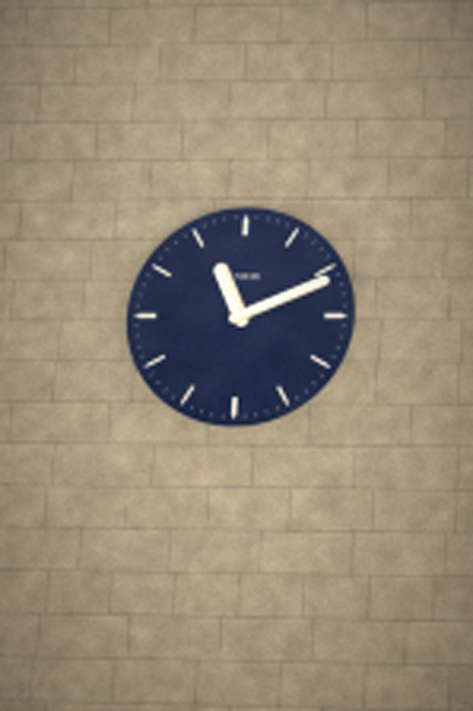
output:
11 h 11 min
